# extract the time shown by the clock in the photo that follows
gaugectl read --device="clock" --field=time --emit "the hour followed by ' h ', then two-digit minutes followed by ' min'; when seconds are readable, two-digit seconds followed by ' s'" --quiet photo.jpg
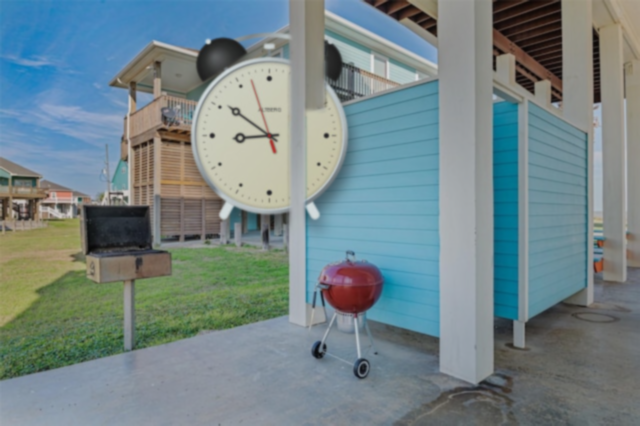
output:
8 h 50 min 57 s
